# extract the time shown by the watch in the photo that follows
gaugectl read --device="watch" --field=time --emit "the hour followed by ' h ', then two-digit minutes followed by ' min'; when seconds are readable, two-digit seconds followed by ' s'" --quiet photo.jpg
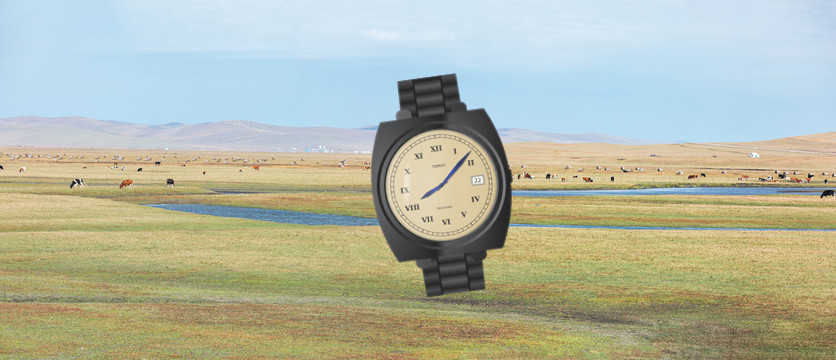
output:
8 h 08 min
